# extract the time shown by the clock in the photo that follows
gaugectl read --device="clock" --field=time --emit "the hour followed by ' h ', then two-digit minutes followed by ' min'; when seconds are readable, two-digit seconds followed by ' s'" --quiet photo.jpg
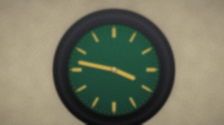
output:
3 h 47 min
